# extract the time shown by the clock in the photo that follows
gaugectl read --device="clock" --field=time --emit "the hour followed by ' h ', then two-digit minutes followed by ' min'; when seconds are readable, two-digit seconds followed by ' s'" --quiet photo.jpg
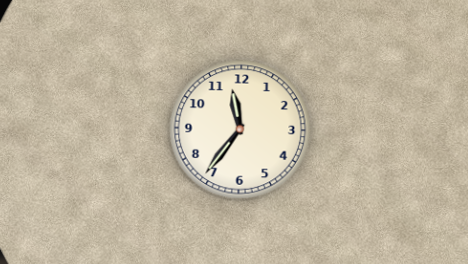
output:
11 h 36 min
